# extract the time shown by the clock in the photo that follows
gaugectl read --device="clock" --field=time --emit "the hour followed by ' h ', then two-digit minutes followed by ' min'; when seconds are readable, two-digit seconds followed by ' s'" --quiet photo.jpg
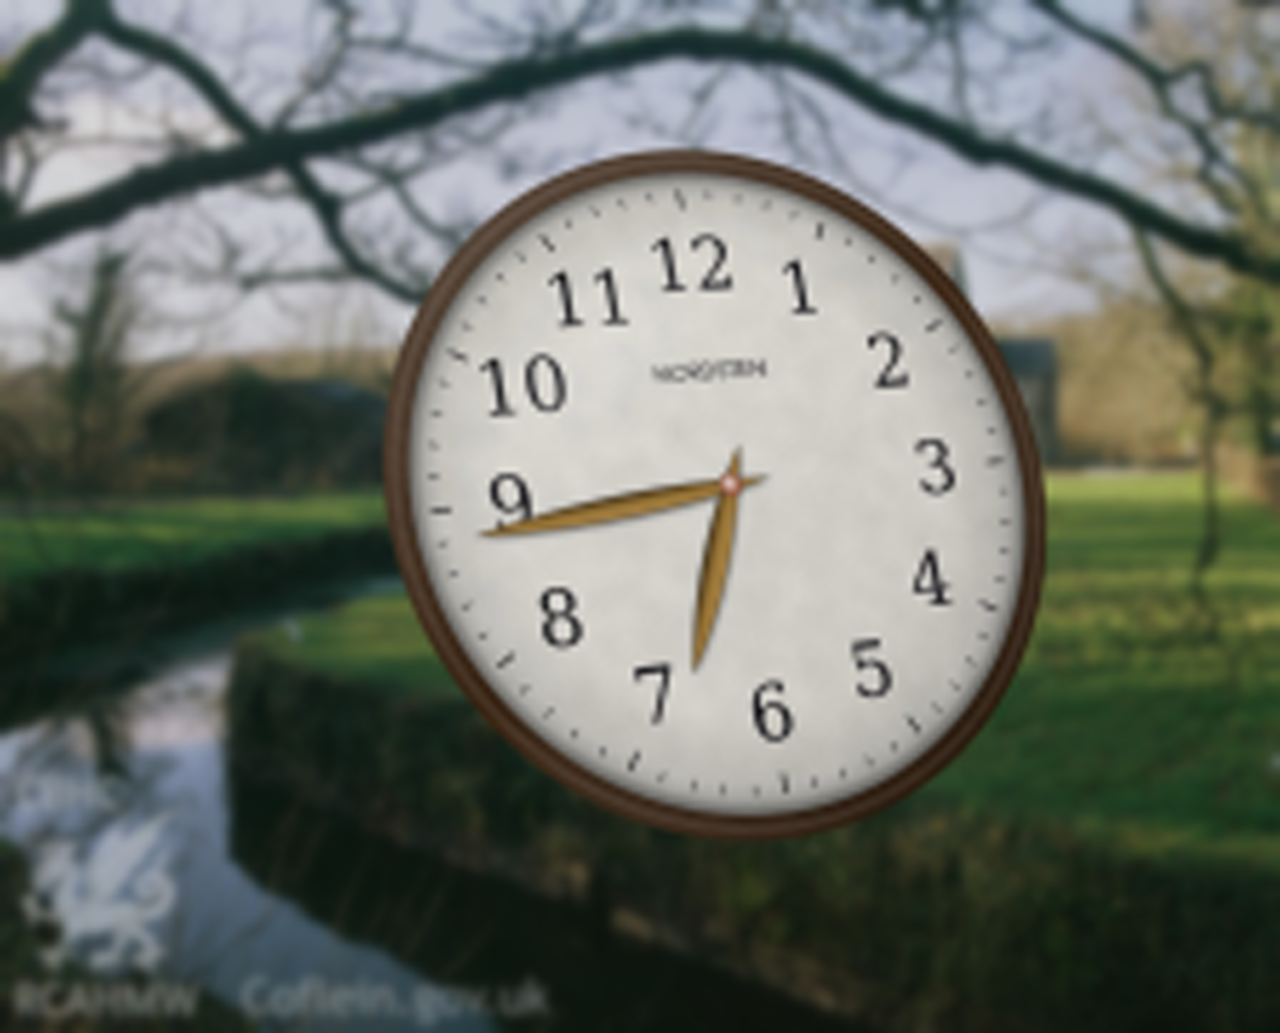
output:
6 h 44 min
